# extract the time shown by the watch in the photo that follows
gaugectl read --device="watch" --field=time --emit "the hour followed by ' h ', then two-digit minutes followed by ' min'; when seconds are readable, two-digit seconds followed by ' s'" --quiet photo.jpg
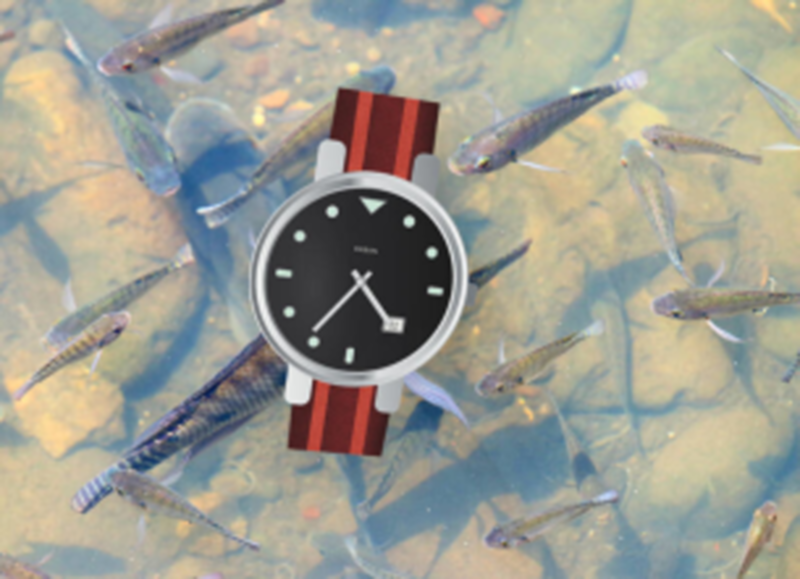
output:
4 h 36 min
